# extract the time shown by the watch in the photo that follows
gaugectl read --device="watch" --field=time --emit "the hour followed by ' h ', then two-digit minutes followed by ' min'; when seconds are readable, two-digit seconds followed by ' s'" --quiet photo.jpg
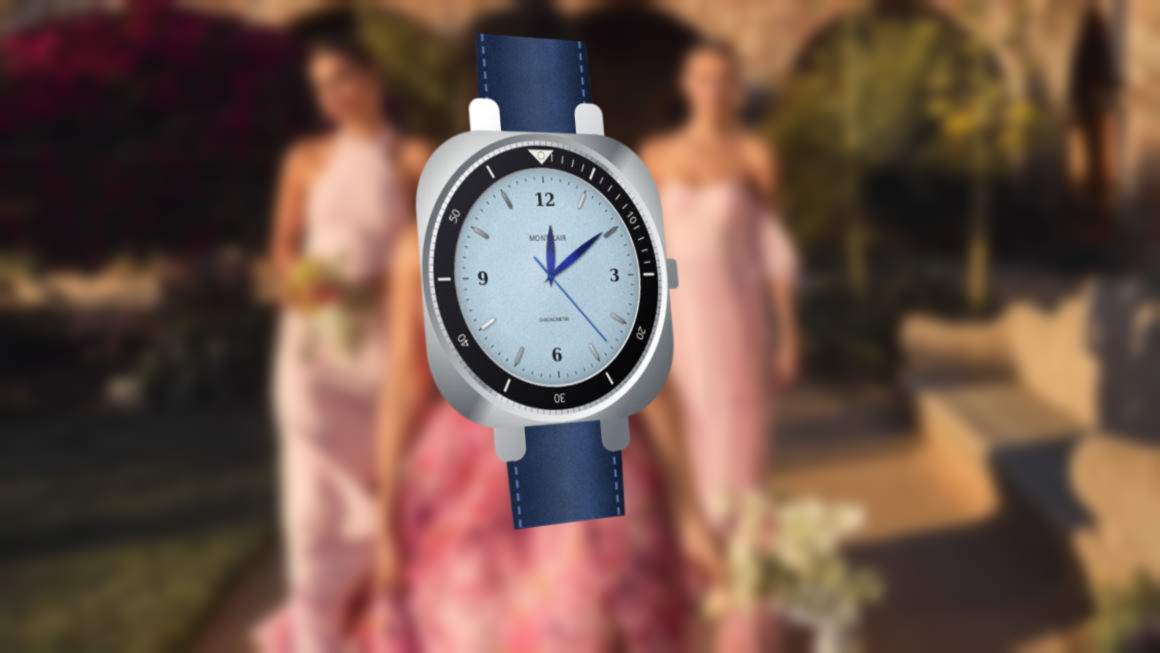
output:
12 h 09 min 23 s
